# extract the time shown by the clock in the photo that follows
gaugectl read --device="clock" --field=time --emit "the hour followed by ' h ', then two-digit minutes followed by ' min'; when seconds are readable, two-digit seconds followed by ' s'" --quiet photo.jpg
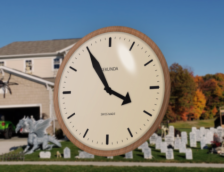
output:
3 h 55 min
